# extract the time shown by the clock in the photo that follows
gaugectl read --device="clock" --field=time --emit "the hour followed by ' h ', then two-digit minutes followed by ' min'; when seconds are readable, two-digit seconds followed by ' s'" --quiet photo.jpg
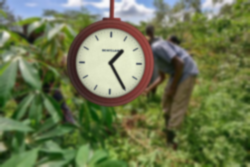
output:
1 h 25 min
